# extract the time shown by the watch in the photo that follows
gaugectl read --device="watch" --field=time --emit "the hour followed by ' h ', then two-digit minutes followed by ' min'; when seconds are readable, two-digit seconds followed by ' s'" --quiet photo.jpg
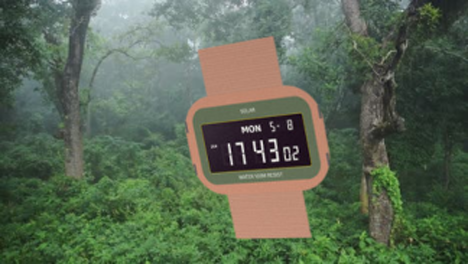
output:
17 h 43 min 02 s
